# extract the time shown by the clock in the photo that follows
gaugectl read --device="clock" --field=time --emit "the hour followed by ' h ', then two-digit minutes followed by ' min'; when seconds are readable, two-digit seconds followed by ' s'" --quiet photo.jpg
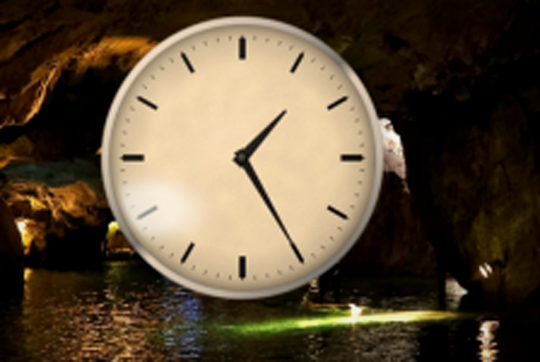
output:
1 h 25 min
